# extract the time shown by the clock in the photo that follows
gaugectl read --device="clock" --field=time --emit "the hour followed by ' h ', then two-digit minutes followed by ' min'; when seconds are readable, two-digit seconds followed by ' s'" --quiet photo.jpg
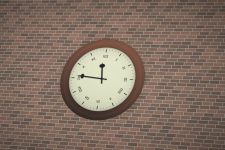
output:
11 h 46 min
